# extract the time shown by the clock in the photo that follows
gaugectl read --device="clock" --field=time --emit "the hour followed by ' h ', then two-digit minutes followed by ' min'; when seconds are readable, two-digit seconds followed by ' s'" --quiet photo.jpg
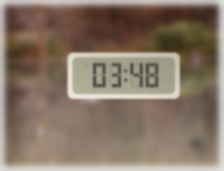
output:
3 h 48 min
